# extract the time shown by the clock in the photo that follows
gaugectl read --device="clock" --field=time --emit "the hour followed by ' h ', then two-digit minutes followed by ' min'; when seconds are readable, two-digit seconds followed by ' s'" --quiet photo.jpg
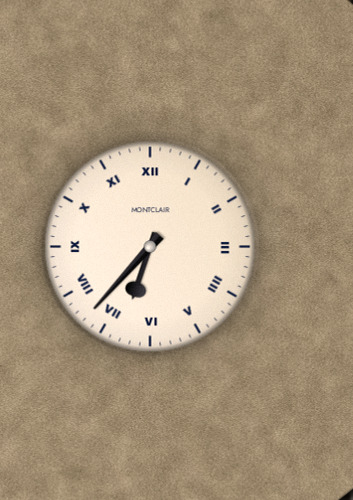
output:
6 h 37 min
